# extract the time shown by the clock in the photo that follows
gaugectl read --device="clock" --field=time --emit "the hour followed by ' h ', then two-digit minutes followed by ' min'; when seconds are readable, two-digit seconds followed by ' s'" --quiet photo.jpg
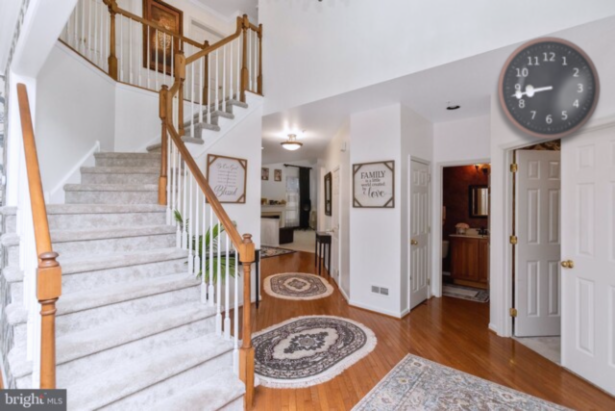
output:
8 h 43 min
